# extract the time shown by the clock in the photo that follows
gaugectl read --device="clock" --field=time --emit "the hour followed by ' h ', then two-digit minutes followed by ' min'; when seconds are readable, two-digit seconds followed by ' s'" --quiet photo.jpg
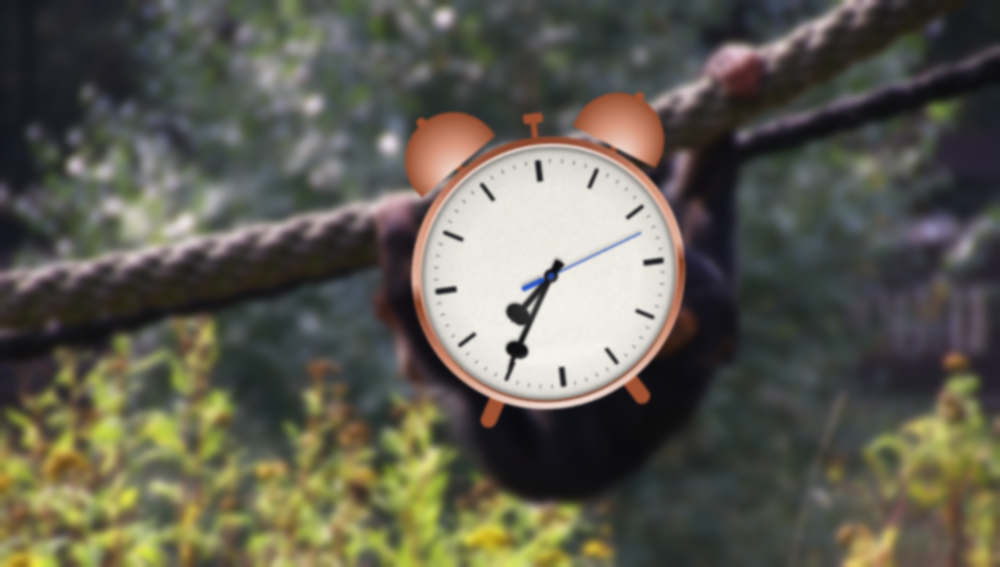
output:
7 h 35 min 12 s
